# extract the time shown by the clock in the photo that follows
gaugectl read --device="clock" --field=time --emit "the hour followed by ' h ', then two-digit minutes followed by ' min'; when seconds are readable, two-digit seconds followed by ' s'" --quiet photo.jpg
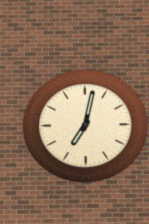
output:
7 h 02 min
